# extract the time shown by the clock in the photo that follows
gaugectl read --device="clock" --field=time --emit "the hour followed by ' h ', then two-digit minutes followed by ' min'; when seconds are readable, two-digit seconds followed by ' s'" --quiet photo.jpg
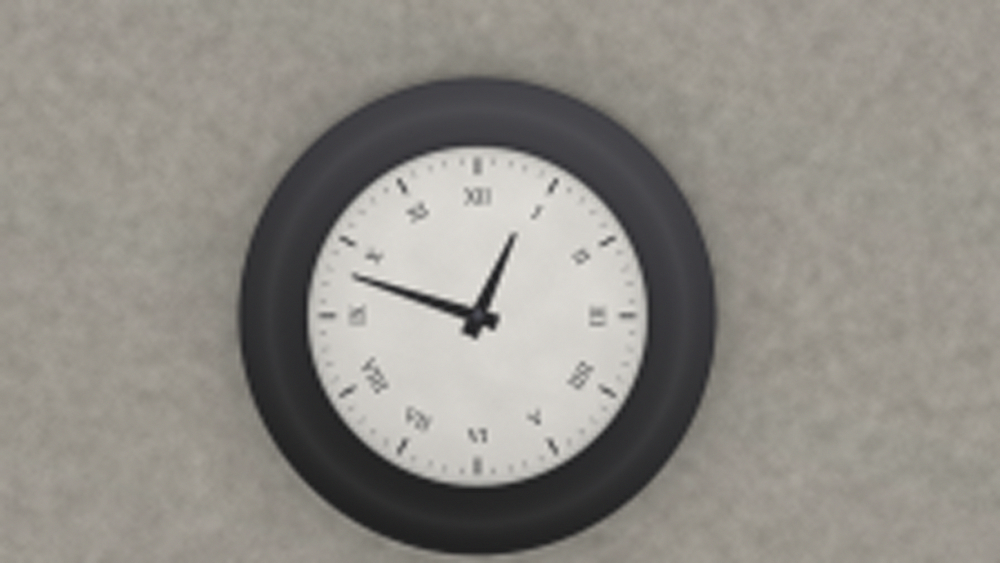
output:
12 h 48 min
